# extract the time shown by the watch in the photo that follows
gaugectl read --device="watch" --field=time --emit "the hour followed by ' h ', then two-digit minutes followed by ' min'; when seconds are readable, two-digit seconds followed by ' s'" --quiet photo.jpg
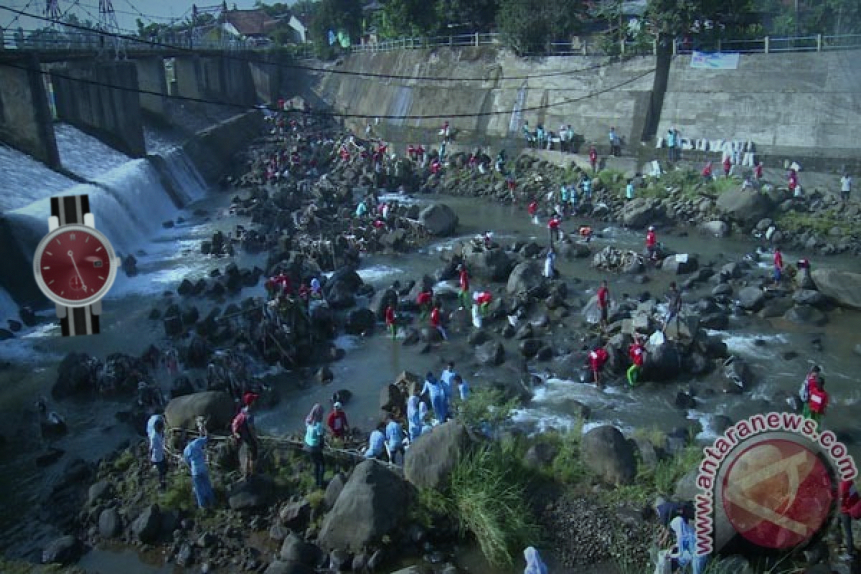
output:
11 h 27 min
